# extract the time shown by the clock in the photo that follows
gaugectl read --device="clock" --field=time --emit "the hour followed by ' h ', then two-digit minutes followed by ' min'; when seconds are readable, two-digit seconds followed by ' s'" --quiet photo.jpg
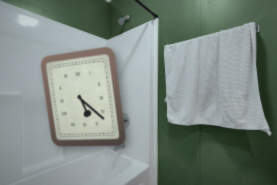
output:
5 h 22 min
